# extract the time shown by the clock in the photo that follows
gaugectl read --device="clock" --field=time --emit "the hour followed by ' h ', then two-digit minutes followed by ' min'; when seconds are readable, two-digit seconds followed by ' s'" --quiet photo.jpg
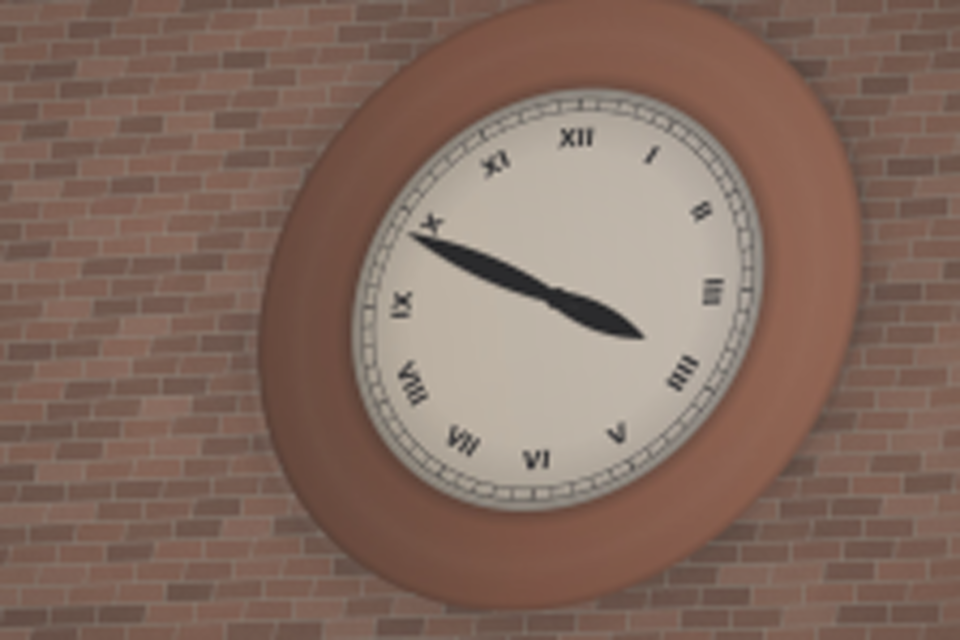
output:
3 h 49 min
